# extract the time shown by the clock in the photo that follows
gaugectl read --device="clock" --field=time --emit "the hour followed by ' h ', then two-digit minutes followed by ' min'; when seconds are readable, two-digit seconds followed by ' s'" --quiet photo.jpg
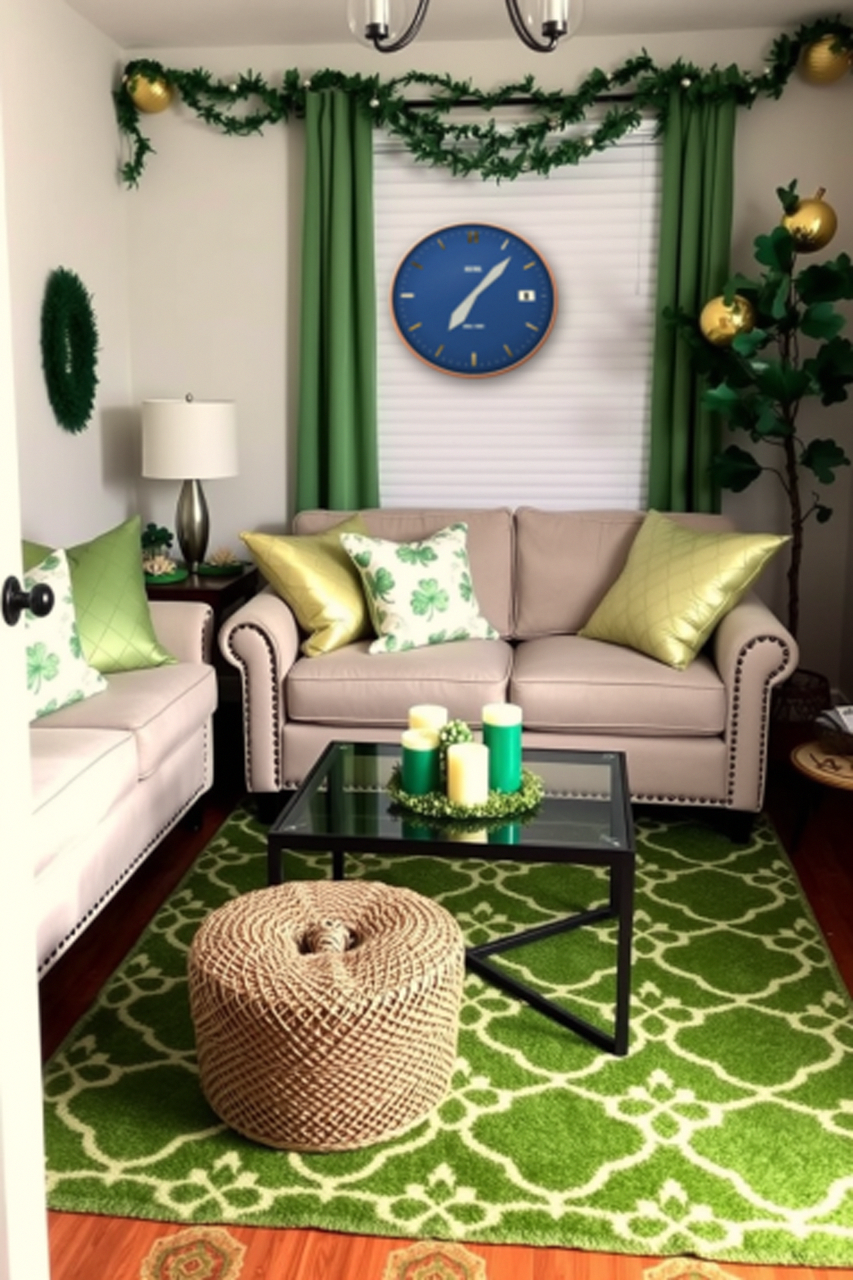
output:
7 h 07 min
